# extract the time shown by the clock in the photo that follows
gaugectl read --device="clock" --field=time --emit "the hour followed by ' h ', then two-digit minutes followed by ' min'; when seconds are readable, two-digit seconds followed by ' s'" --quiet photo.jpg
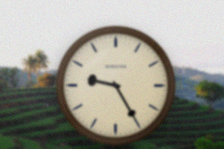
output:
9 h 25 min
